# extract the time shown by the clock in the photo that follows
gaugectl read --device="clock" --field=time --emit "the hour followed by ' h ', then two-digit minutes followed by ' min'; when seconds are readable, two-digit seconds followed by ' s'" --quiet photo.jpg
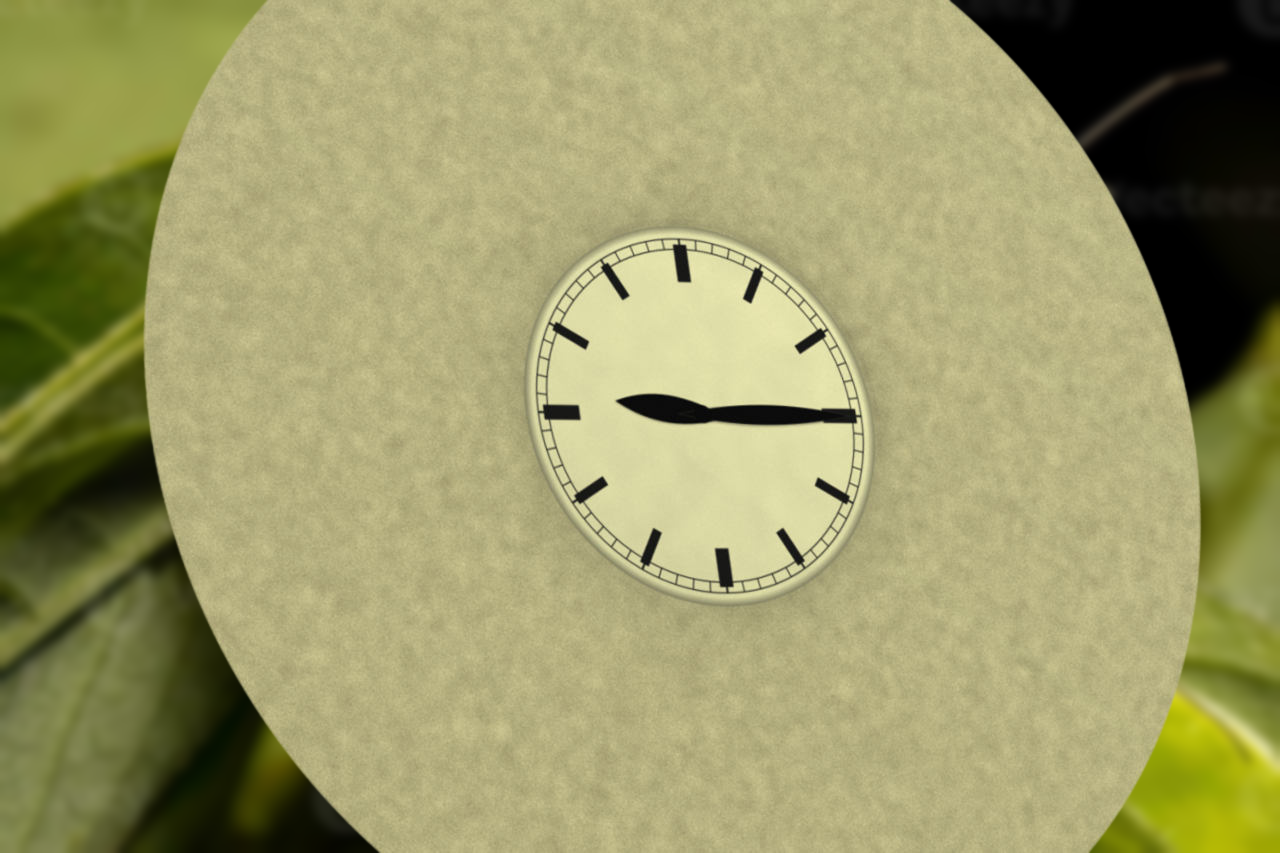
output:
9 h 15 min
